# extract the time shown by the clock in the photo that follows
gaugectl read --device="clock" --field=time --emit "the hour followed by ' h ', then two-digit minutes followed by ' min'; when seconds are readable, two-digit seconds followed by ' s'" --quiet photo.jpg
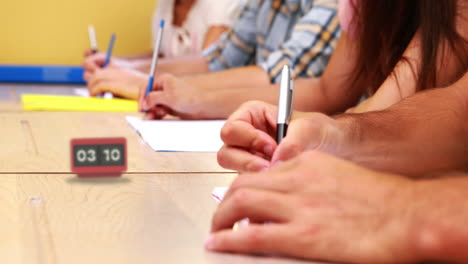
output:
3 h 10 min
